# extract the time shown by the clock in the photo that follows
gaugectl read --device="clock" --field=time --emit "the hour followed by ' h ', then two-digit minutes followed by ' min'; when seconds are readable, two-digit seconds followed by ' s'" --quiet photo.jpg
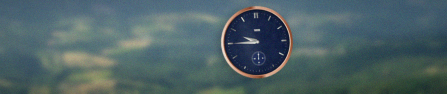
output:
9 h 45 min
